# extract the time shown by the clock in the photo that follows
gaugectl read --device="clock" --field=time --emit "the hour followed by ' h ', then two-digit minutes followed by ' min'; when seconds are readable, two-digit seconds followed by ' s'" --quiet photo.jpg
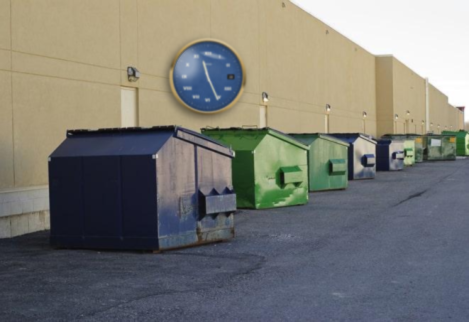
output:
11 h 26 min
